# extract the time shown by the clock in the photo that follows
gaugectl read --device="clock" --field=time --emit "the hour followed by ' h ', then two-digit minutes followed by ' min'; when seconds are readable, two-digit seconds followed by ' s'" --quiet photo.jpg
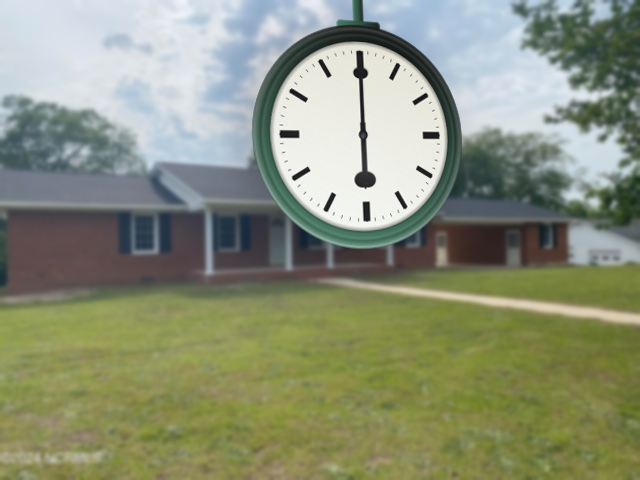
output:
6 h 00 min
